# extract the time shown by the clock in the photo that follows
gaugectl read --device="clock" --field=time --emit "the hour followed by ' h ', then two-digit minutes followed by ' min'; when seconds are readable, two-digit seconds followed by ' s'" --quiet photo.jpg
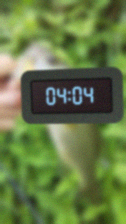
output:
4 h 04 min
